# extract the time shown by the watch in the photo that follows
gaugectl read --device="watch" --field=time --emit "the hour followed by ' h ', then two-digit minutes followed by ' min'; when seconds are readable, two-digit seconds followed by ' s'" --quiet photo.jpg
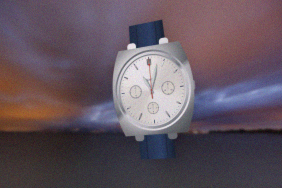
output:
11 h 03 min
